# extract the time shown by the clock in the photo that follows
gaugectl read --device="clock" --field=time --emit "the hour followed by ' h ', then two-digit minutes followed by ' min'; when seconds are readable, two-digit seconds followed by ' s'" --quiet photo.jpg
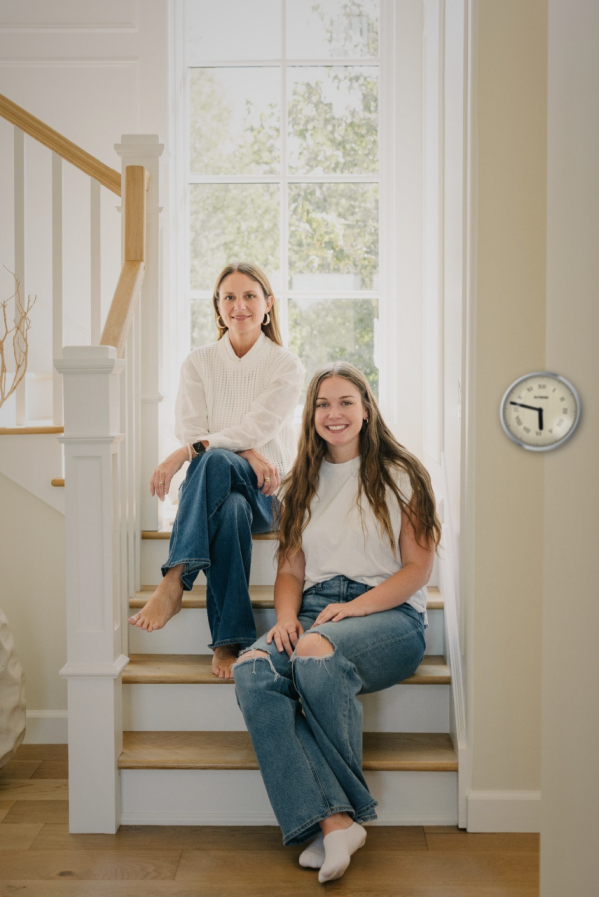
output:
5 h 47 min
